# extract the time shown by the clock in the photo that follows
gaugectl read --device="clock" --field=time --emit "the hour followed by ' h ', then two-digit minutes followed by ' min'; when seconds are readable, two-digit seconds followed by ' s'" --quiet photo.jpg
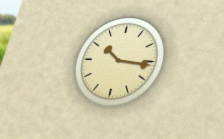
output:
10 h 16 min
